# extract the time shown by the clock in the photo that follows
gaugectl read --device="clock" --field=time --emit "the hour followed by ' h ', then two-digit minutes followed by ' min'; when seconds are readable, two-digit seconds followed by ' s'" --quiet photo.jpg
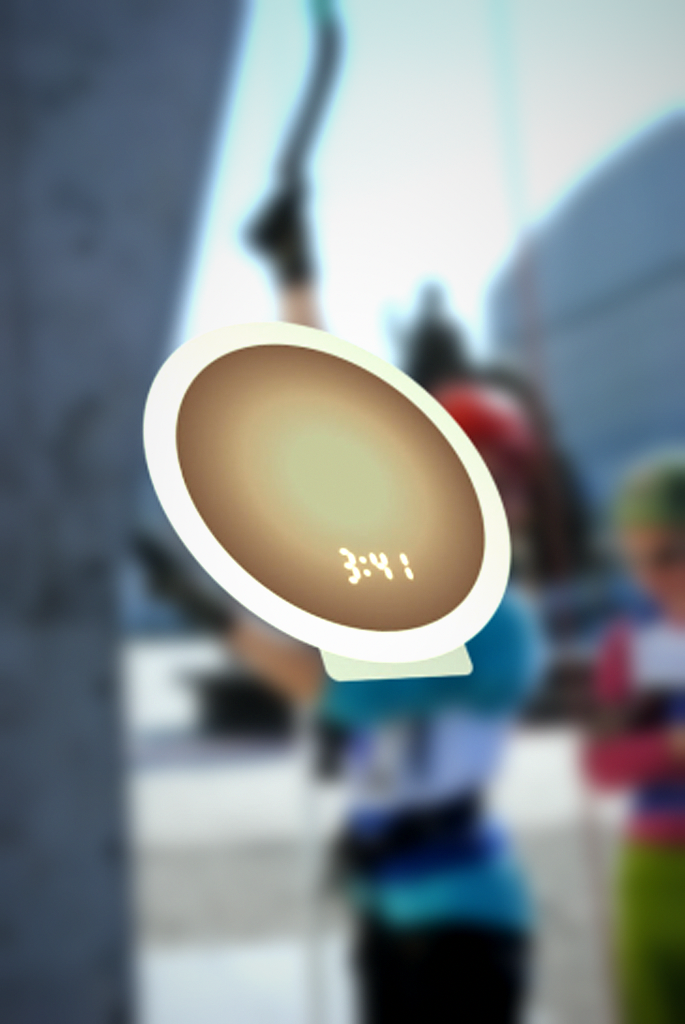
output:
3 h 41 min
